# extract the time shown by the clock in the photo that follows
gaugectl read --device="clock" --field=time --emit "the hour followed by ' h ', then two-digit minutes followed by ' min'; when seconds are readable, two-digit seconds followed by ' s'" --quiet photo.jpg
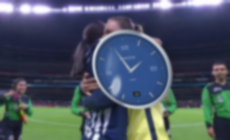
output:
1 h 56 min
